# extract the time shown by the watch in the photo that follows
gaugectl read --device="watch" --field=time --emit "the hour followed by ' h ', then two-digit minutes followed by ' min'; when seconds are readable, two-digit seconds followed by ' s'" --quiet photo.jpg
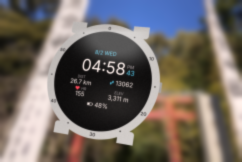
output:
4 h 58 min
